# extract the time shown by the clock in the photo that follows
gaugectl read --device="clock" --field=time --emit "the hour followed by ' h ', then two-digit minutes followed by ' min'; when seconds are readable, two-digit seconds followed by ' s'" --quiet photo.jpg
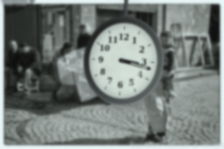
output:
3 h 17 min
